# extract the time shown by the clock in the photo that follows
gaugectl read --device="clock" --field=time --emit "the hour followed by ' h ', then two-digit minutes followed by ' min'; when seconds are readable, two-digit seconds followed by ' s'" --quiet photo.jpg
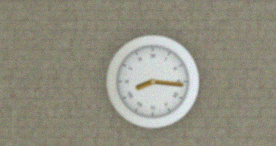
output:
8 h 16 min
